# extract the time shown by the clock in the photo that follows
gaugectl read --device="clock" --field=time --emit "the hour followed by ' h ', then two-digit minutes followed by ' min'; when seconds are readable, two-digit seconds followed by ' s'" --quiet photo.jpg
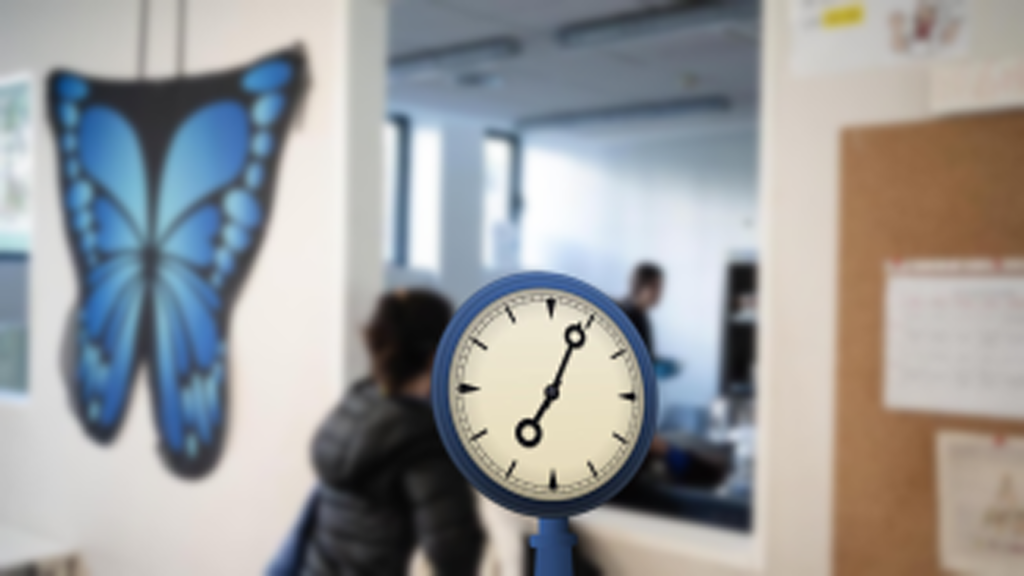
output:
7 h 04 min
